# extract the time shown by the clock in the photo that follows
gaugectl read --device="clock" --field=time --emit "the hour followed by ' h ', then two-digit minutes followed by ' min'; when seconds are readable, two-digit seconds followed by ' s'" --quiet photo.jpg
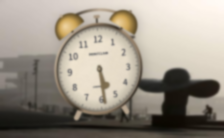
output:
5 h 29 min
